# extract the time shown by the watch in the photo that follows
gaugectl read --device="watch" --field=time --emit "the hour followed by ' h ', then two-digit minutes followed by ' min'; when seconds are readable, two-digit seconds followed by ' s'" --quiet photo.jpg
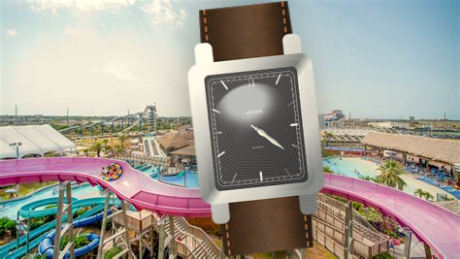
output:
4 h 22 min
